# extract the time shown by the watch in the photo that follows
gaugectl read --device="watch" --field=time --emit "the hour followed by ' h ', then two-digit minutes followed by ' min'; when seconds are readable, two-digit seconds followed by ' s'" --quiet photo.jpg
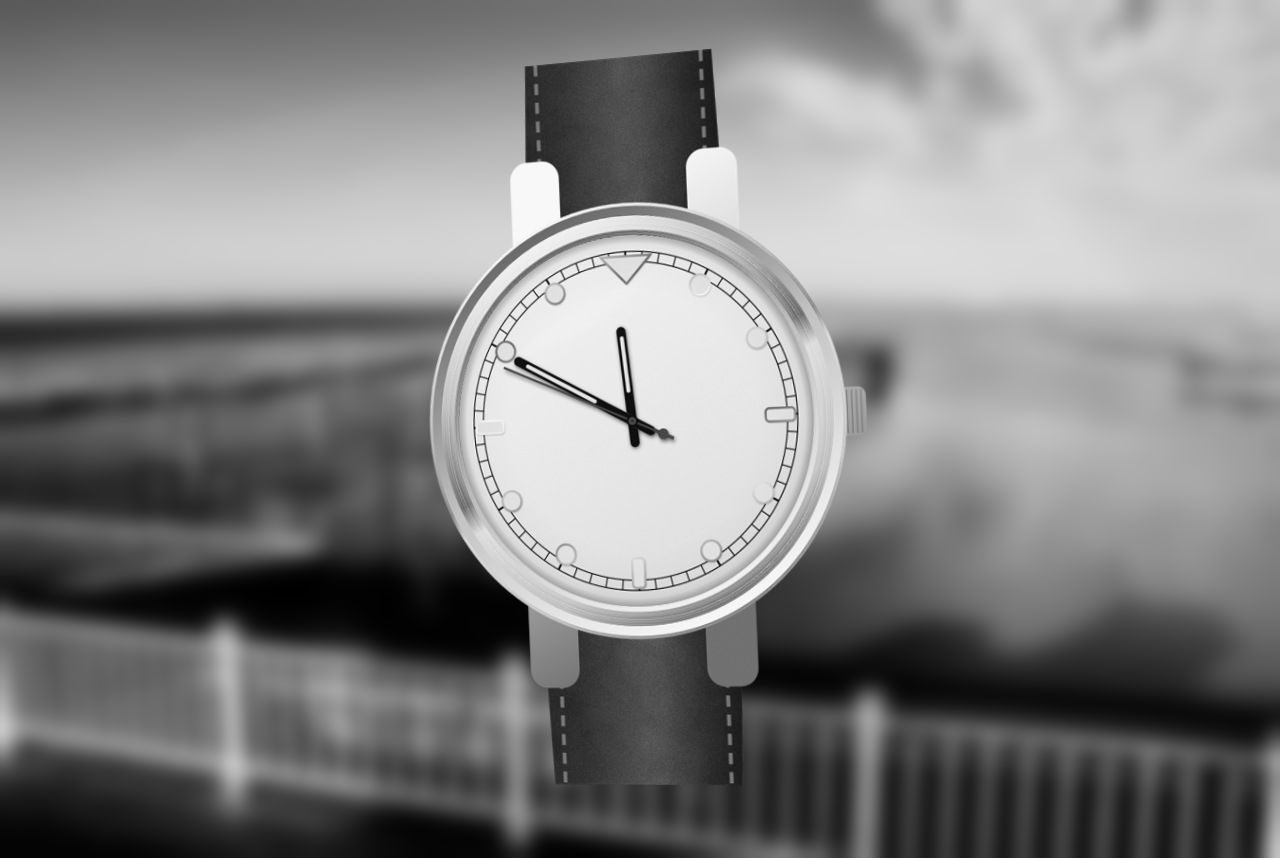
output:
11 h 49 min 49 s
